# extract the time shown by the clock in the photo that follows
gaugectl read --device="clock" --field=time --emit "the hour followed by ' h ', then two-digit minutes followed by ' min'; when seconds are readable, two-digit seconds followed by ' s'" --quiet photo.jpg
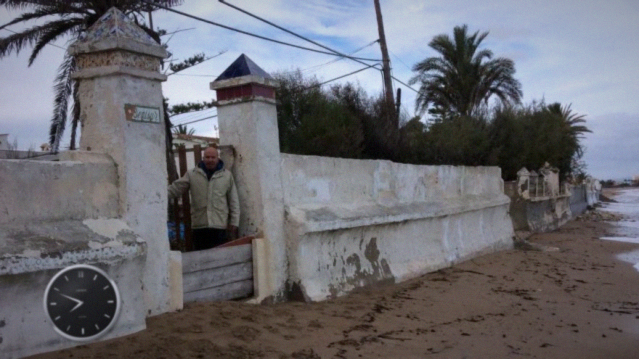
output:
7 h 49 min
